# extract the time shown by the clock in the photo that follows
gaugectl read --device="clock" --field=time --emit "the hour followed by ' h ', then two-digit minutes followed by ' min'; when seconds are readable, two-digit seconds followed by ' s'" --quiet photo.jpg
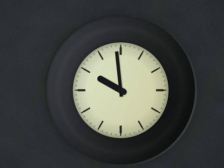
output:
9 h 59 min
